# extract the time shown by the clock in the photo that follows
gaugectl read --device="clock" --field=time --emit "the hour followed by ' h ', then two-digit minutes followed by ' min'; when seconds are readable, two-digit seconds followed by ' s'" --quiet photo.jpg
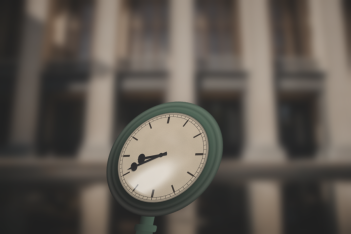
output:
8 h 41 min
